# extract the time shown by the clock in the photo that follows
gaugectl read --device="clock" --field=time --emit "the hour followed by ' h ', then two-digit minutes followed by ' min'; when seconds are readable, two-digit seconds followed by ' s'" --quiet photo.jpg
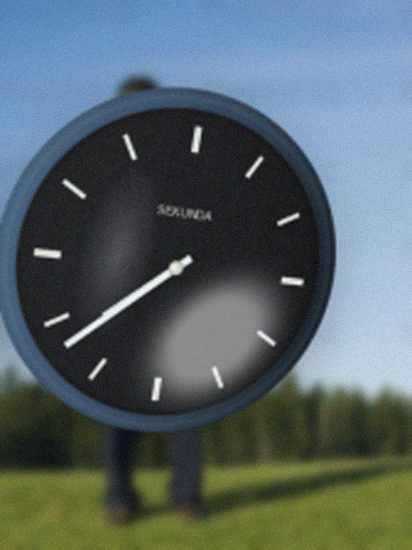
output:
7 h 38 min
